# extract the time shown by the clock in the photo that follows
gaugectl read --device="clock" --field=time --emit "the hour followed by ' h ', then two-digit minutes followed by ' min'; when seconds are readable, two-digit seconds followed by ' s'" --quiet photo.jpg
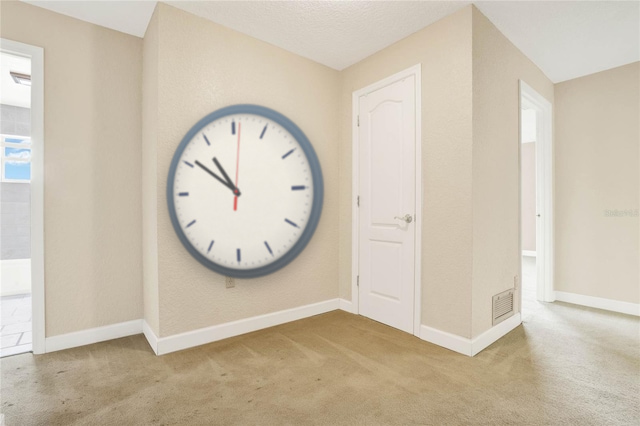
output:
10 h 51 min 01 s
